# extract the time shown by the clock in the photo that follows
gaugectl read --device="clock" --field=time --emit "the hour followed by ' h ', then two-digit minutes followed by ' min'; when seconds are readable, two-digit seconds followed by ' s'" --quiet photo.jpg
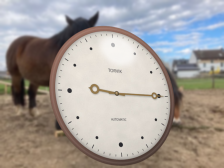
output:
9 h 15 min
